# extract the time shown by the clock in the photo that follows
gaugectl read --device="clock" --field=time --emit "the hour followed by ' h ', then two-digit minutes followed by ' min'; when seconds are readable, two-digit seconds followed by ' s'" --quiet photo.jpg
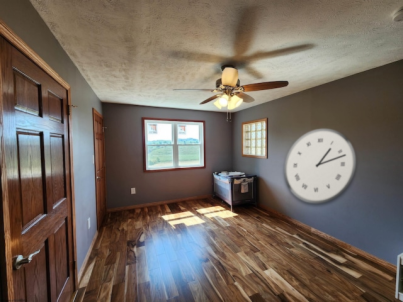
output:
1 h 12 min
